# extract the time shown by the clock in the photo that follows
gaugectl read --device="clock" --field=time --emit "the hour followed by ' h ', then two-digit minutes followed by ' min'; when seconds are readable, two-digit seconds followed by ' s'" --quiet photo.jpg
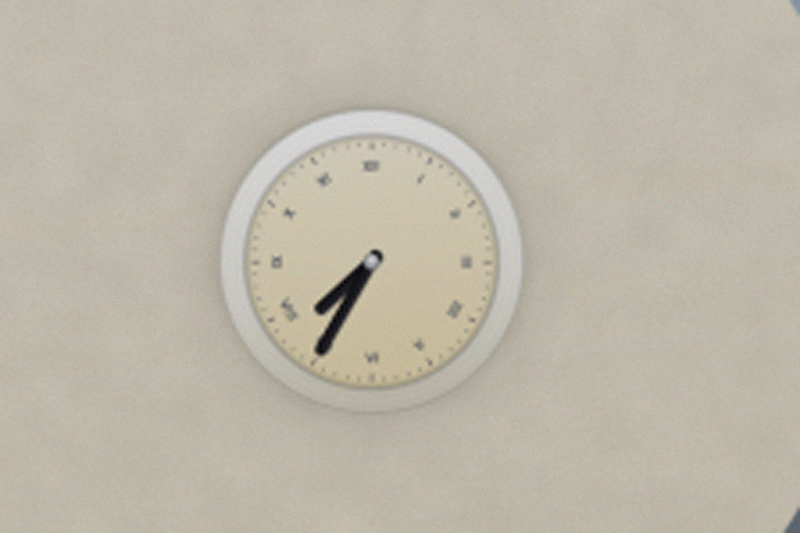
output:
7 h 35 min
